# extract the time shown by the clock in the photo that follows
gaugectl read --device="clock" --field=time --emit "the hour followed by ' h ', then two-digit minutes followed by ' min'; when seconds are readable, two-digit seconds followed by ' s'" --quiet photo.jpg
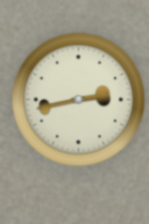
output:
2 h 43 min
